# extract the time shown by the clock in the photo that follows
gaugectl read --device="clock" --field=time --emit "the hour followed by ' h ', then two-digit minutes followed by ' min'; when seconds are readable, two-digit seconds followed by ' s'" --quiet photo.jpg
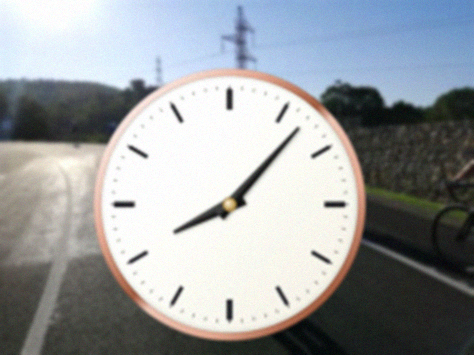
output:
8 h 07 min
